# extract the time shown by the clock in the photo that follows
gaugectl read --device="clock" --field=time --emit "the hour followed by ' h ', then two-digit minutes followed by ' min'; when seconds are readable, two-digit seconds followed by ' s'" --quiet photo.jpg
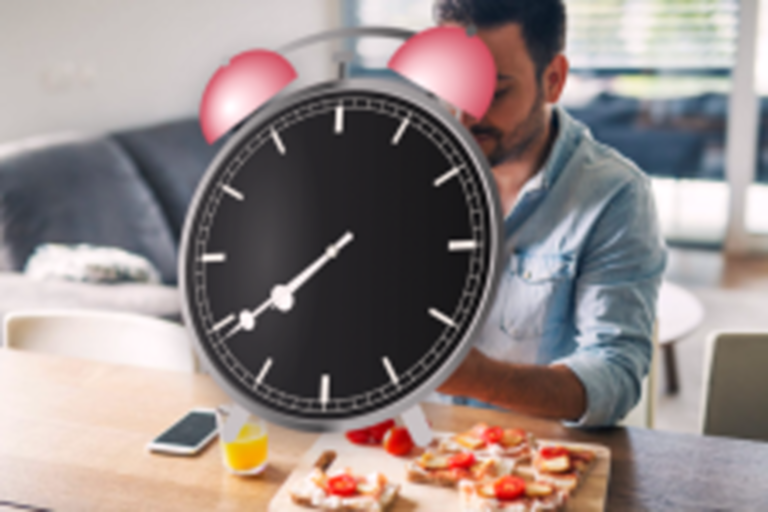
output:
7 h 39 min
